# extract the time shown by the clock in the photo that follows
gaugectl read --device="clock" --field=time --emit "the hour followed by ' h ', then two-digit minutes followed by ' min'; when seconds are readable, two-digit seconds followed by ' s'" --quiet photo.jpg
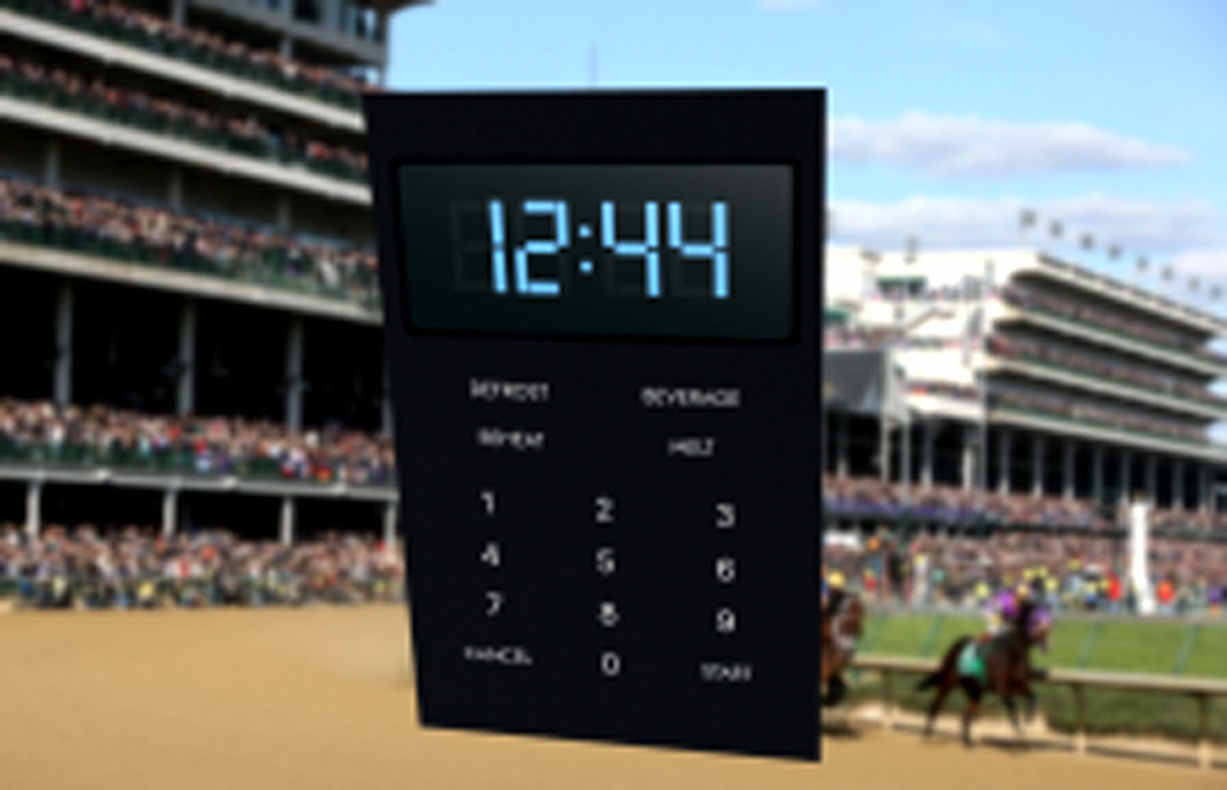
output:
12 h 44 min
